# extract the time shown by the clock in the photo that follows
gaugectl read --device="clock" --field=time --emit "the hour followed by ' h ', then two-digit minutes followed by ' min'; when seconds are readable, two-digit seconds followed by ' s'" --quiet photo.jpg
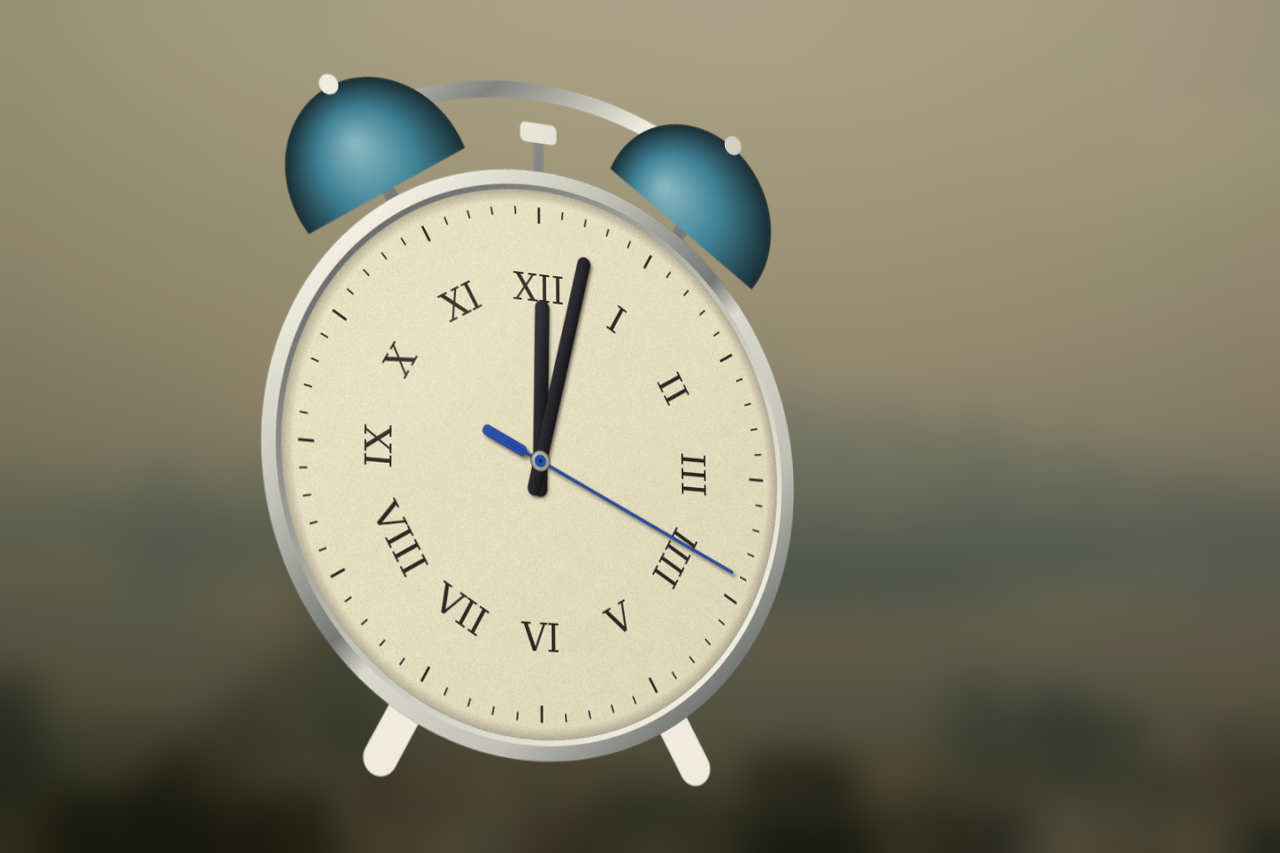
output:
12 h 02 min 19 s
